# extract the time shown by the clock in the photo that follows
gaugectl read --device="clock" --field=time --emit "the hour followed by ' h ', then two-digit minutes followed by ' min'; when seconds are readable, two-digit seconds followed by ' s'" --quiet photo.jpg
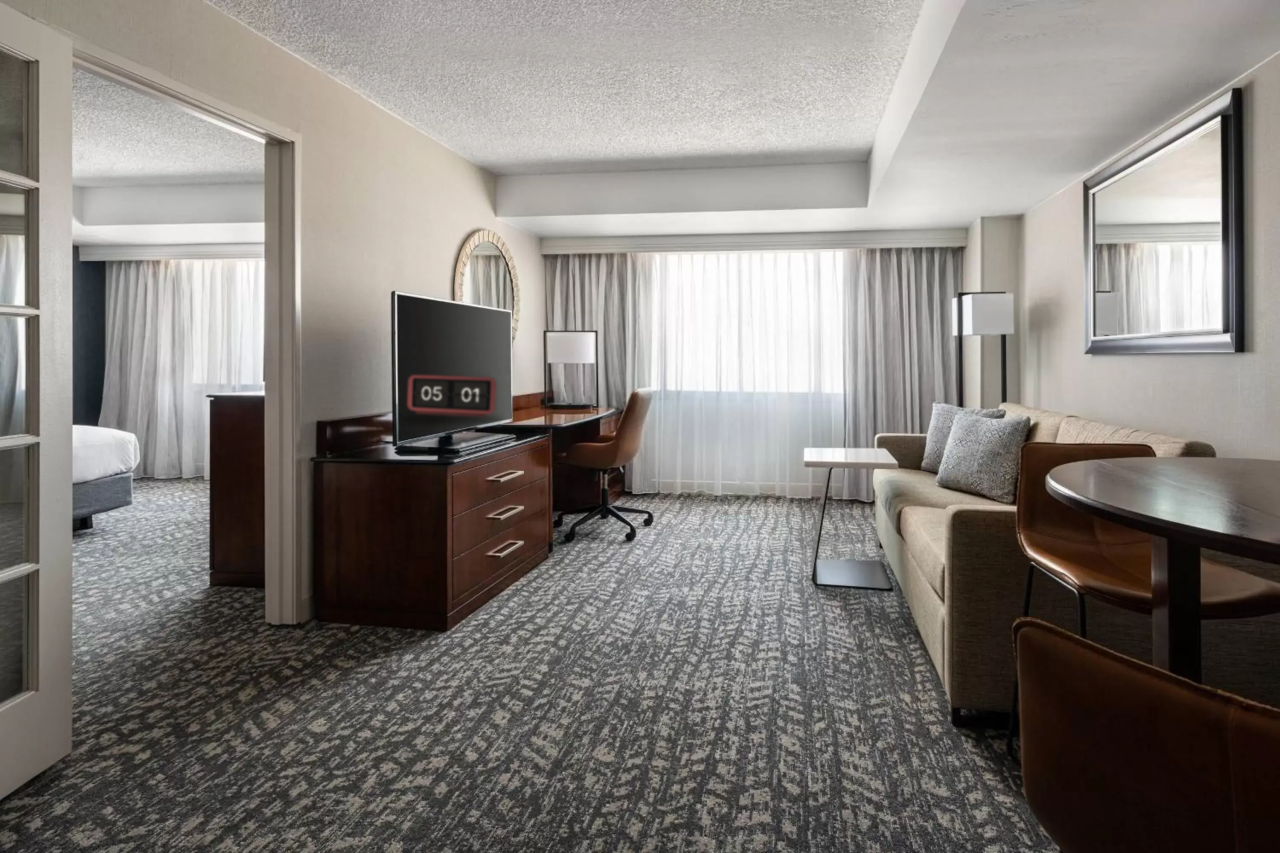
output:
5 h 01 min
